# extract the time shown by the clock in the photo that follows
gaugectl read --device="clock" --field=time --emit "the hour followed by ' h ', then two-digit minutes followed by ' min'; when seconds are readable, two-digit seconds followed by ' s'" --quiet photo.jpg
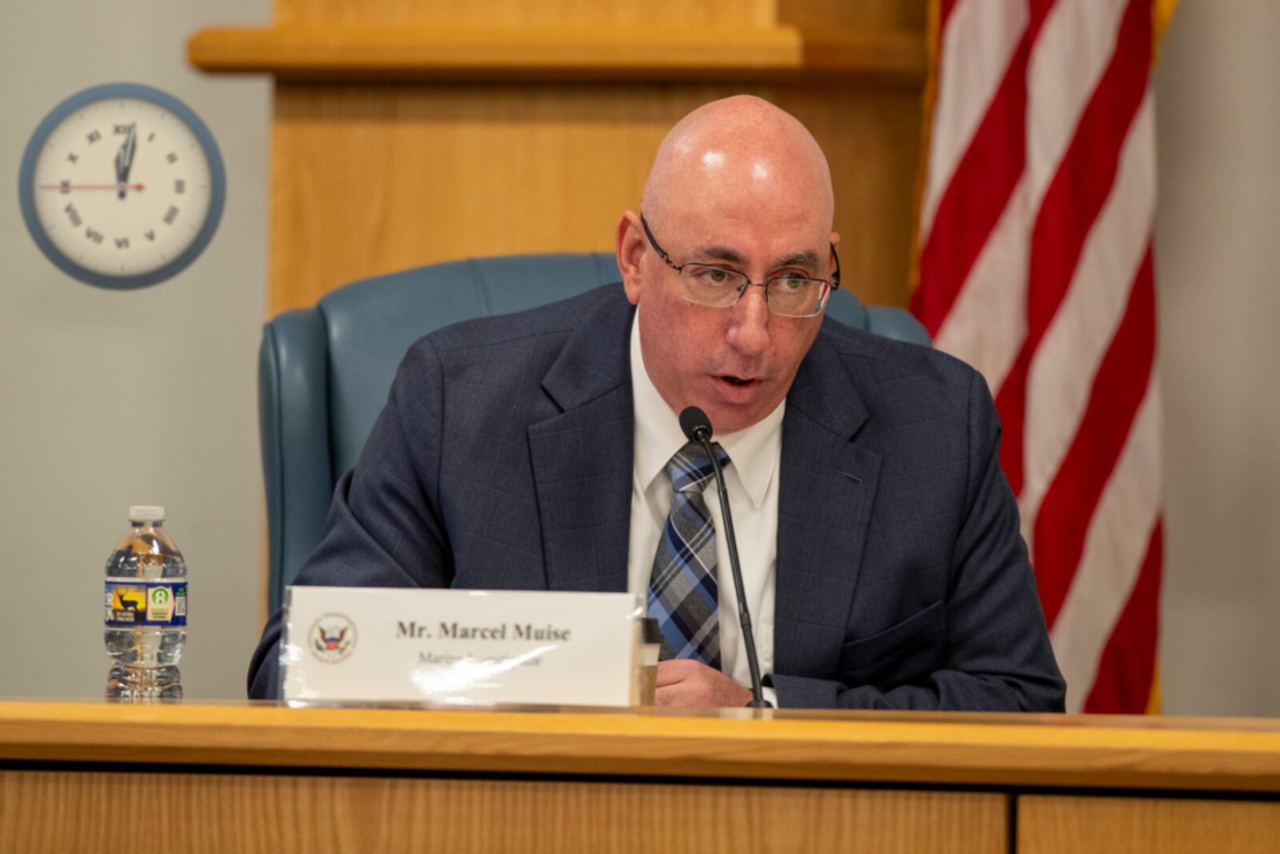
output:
12 h 01 min 45 s
